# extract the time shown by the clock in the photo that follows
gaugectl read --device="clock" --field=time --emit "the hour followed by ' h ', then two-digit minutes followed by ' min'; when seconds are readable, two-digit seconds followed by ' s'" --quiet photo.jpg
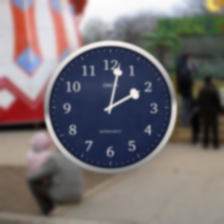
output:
2 h 02 min
